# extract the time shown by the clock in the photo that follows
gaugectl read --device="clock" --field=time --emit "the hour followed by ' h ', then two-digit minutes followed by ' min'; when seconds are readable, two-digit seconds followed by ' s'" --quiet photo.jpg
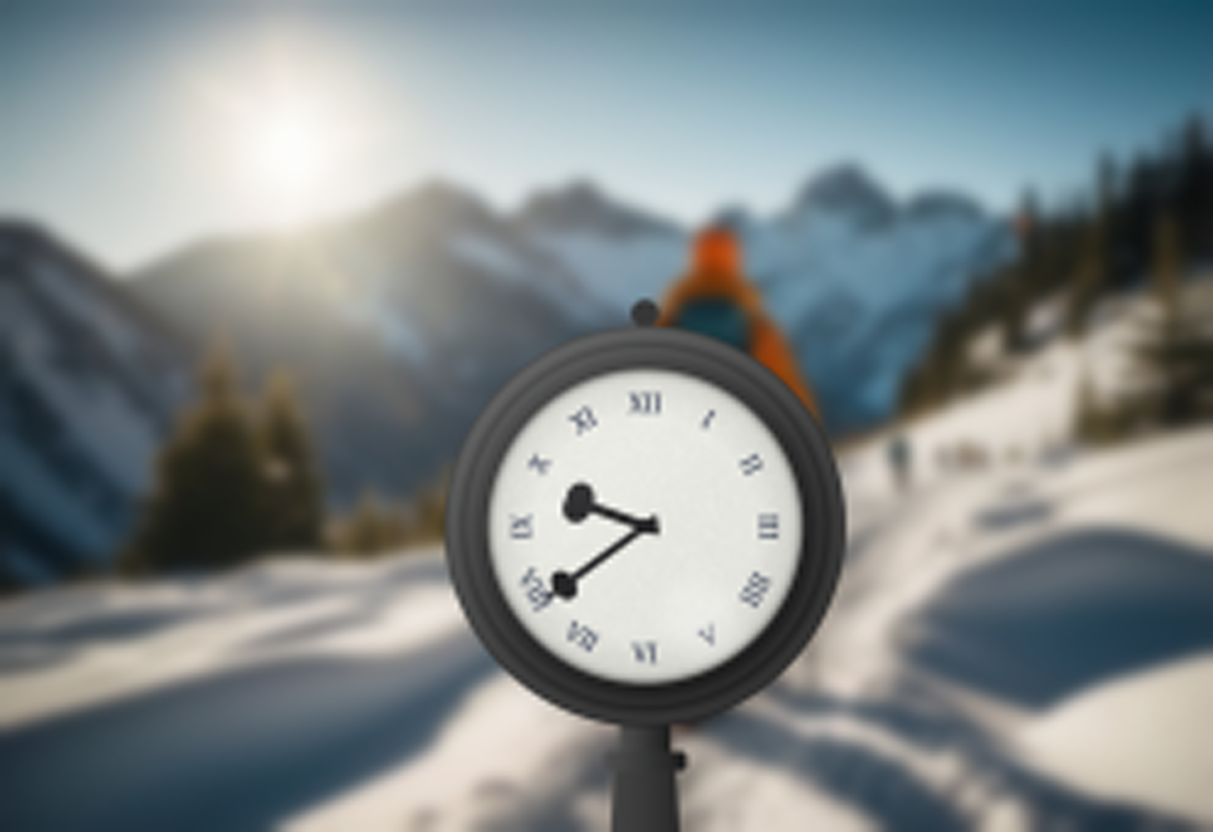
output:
9 h 39 min
